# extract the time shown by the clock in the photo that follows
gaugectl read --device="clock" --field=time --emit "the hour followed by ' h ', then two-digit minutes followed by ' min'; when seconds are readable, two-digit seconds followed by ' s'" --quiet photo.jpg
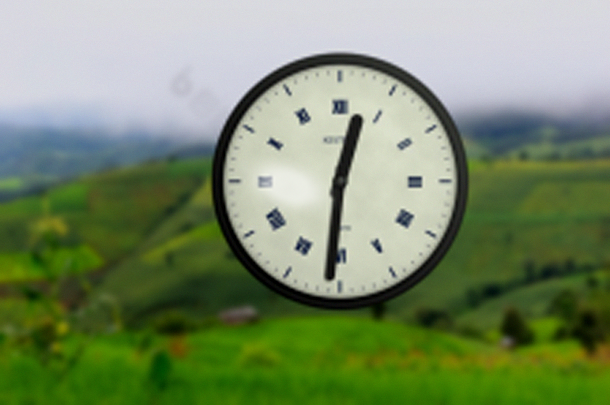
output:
12 h 31 min
